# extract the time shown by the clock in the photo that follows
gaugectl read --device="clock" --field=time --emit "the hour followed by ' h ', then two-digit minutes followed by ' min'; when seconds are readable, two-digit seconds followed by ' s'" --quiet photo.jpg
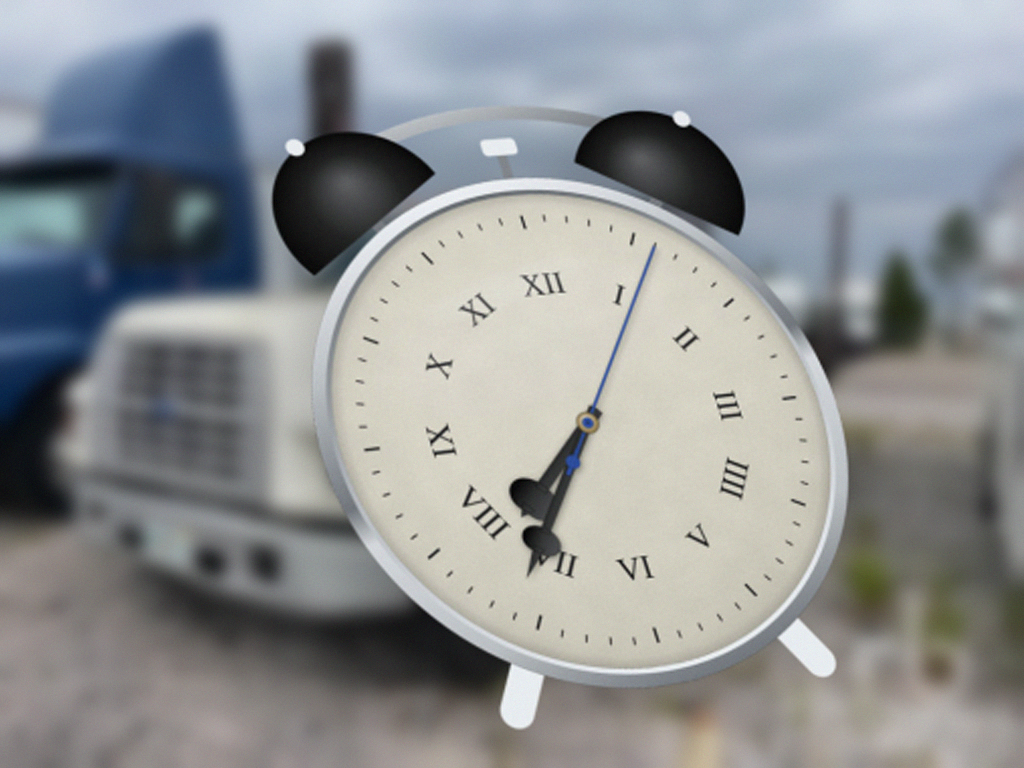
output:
7 h 36 min 06 s
